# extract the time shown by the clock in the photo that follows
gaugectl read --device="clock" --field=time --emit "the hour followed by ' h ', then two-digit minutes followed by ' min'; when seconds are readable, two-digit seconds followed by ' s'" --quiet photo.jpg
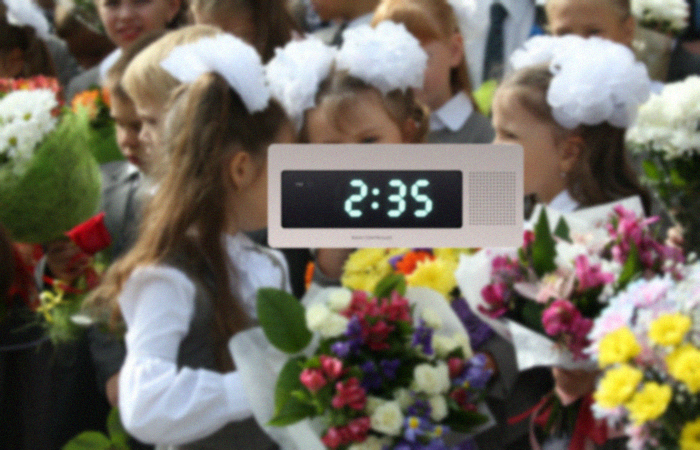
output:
2 h 35 min
